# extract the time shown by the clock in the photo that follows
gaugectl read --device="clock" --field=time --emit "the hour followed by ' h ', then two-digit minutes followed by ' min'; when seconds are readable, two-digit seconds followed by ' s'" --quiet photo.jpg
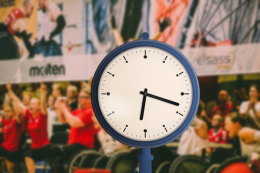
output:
6 h 18 min
